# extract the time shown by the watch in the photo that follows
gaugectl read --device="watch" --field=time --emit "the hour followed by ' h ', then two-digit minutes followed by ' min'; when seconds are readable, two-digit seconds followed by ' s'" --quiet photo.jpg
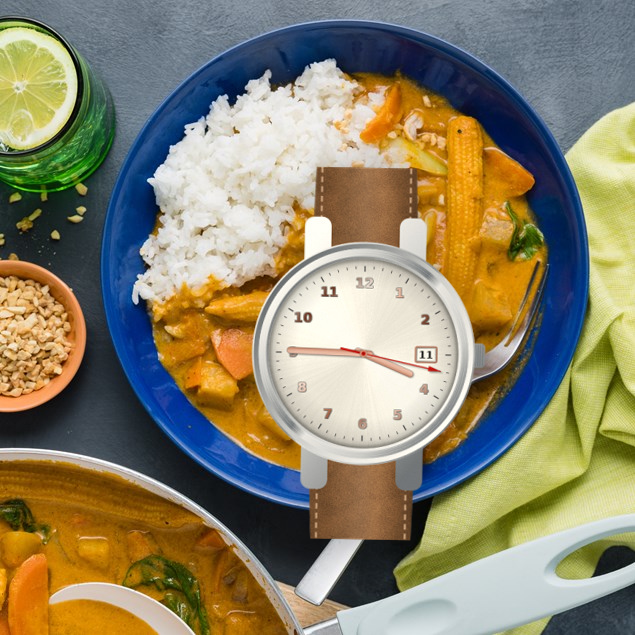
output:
3 h 45 min 17 s
